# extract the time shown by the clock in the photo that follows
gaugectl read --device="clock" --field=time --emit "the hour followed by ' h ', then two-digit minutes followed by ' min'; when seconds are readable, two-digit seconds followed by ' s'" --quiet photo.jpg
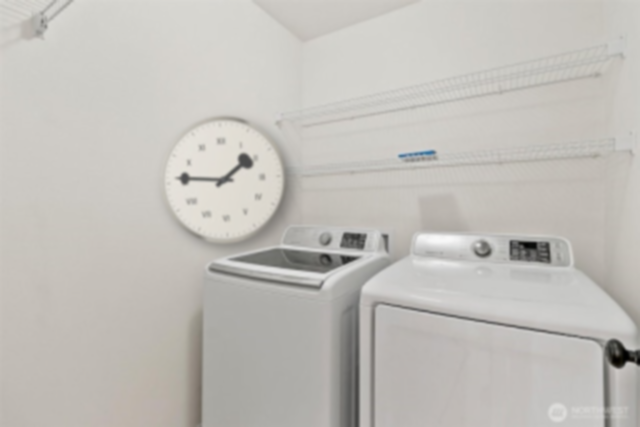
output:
1 h 46 min
